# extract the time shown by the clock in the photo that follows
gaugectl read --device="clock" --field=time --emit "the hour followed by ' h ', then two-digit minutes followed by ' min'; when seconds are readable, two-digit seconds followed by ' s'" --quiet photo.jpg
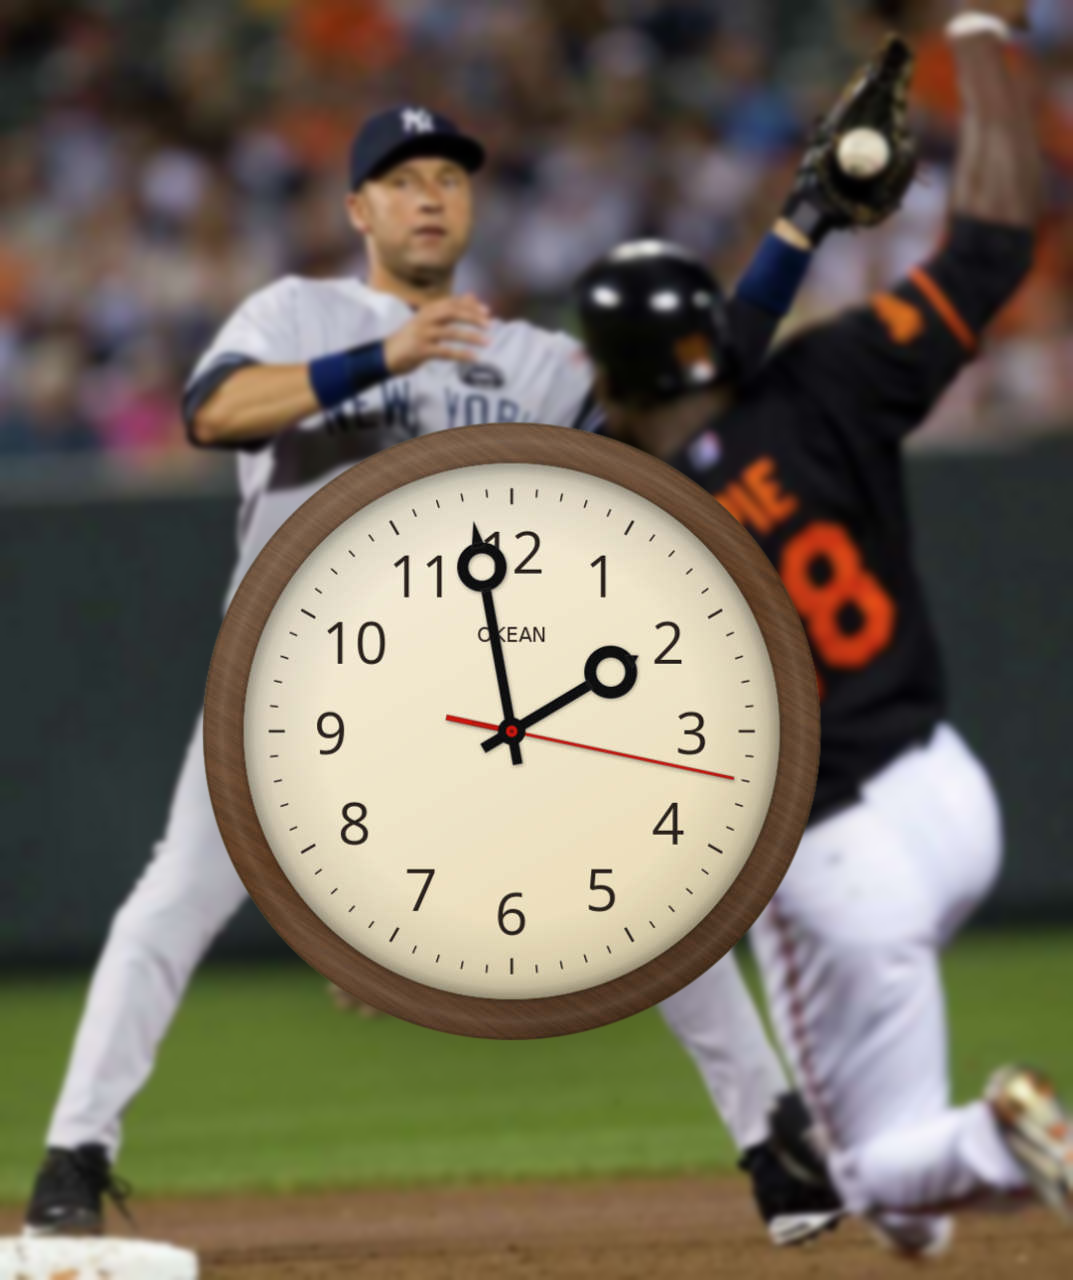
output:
1 h 58 min 17 s
